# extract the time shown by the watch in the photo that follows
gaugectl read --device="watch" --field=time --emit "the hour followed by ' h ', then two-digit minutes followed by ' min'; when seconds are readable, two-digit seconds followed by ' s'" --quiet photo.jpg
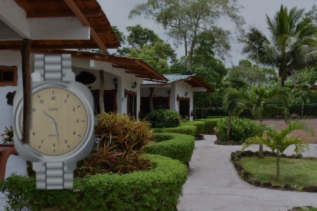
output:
10 h 28 min
